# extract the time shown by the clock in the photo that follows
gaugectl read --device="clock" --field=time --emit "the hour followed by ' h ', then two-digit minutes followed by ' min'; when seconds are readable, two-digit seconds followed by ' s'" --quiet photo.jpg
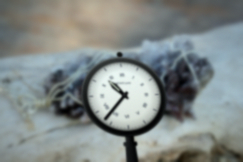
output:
10 h 37 min
